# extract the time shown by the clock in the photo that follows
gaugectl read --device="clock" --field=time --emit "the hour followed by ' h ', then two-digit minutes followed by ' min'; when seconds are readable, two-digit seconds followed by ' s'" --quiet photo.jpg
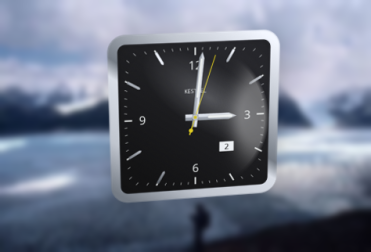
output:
3 h 01 min 03 s
